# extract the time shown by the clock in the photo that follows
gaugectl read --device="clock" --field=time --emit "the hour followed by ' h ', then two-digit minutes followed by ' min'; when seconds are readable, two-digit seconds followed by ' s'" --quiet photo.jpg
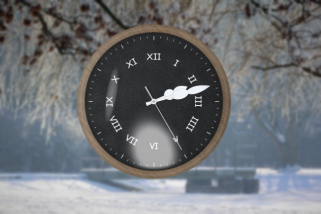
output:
2 h 12 min 25 s
